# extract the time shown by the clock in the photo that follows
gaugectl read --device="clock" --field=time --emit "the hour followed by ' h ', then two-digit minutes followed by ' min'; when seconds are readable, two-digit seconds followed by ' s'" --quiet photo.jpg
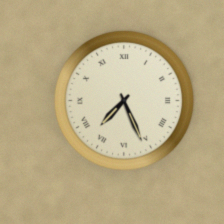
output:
7 h 26 min
